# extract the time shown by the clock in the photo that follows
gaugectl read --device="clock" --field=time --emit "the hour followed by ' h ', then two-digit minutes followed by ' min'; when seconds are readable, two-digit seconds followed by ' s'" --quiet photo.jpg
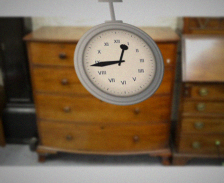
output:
12 h 44 min
